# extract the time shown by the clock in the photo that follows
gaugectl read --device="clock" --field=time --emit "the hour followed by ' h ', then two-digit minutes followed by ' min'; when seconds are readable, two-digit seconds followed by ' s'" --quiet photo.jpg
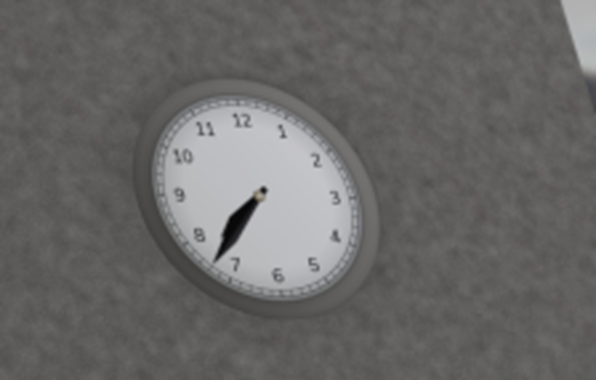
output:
7 h 37 min
